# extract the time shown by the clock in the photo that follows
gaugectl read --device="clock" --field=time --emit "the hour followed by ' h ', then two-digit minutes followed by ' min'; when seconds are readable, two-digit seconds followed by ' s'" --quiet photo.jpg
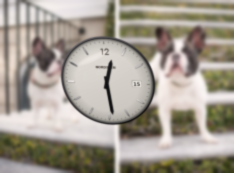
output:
12 h 29 min
